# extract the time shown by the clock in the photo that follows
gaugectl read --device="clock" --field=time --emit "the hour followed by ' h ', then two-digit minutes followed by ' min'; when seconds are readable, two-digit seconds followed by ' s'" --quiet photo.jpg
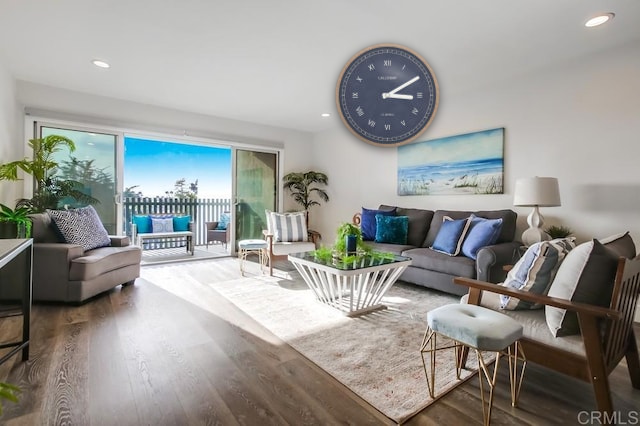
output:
3 h 10 min
